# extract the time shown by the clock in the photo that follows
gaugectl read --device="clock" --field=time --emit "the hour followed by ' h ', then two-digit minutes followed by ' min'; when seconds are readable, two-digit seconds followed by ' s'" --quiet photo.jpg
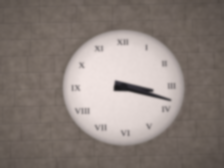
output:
3 h 18 min
